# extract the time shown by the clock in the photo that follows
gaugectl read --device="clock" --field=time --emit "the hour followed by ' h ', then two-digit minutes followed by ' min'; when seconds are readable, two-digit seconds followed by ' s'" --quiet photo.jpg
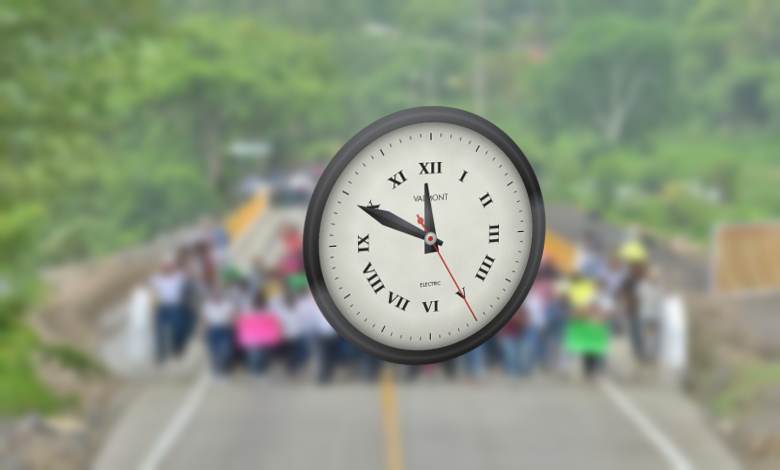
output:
11 h 49 min 25 s
